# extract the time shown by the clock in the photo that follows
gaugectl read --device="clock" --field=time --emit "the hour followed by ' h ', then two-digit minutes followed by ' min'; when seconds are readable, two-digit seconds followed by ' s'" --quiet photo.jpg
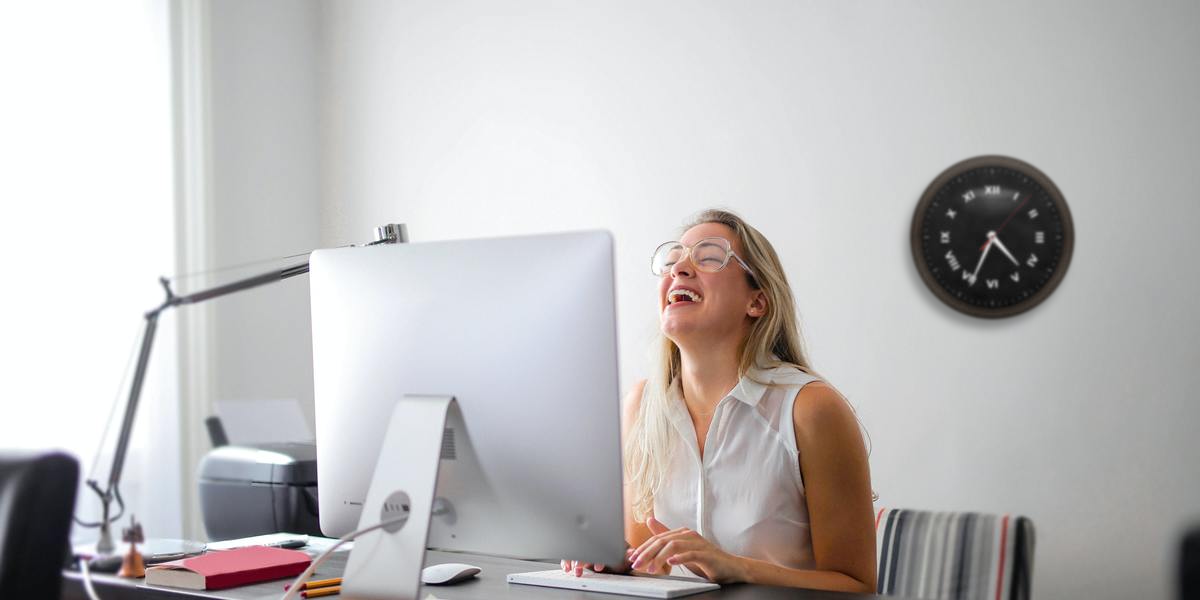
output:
4 h 34 min 07 s
